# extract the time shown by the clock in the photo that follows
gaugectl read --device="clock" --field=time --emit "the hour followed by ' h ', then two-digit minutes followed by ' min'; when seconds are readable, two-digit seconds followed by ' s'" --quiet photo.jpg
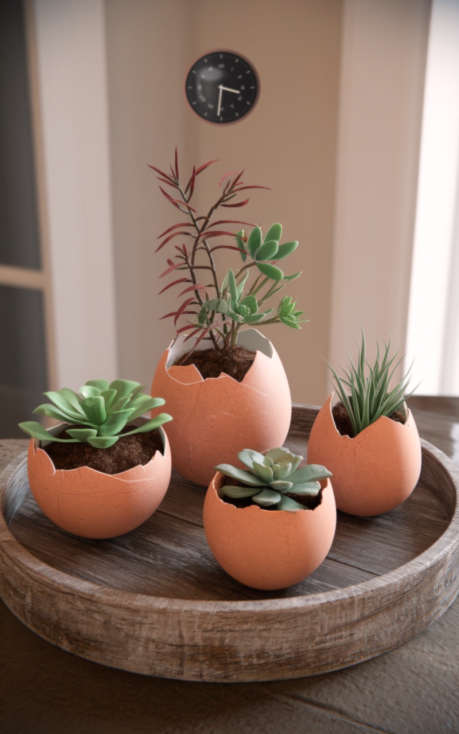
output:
3 h 31 min
